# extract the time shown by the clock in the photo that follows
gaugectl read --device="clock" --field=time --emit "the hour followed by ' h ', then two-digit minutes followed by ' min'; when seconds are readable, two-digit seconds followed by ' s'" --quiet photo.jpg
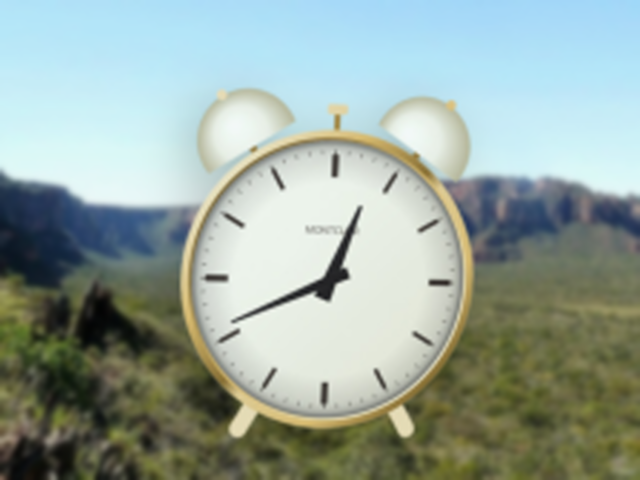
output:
12 h 41 min
